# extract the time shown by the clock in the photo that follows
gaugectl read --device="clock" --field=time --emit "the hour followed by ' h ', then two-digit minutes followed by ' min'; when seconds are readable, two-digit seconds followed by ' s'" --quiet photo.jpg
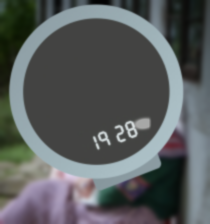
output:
19 h 28 min
